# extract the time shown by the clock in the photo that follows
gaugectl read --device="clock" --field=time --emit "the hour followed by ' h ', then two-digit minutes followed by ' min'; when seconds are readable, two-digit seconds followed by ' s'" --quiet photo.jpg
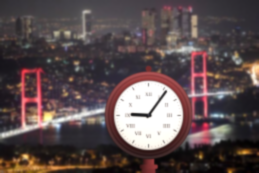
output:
9 h 06 min
